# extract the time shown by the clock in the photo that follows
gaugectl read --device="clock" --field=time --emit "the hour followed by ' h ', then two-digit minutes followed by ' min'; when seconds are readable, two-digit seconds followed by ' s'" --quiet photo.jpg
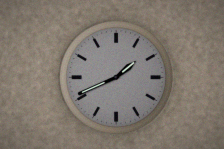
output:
1 h 41 min
